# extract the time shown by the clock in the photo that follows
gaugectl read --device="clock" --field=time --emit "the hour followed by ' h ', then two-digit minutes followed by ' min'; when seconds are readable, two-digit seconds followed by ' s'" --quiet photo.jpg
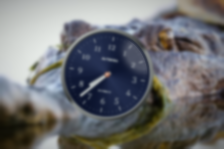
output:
7 h 37 min
